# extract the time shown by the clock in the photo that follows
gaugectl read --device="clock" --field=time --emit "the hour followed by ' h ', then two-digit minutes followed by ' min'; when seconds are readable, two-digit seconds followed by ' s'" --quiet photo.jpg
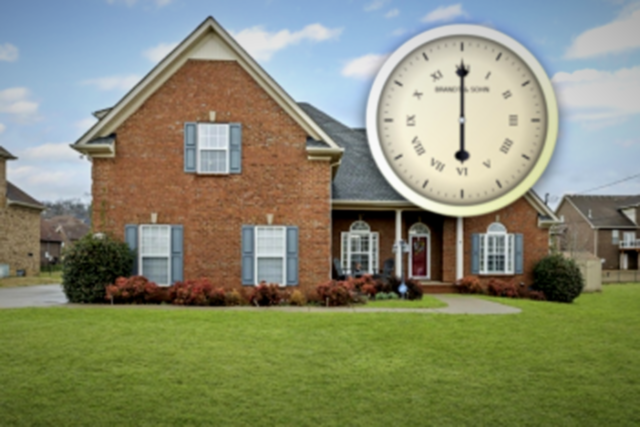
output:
6 h 00 min
